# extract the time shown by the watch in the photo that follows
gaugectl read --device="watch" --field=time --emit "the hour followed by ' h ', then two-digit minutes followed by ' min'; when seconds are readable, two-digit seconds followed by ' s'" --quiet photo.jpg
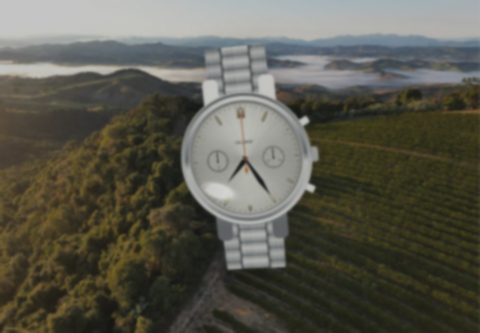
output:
7 h 25 min
